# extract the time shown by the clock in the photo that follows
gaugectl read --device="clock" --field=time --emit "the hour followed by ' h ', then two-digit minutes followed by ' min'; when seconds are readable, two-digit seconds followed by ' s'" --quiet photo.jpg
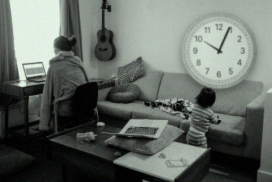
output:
10 h 04 min
